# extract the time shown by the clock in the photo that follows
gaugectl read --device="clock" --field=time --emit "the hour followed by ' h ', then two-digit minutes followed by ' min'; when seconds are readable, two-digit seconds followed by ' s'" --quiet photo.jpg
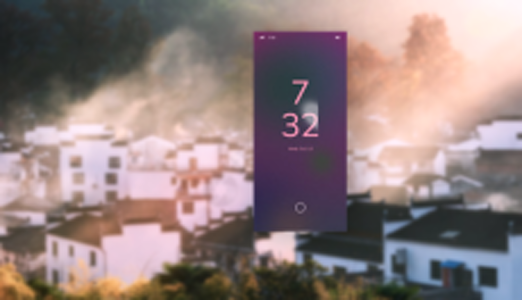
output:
7 h 32 min
